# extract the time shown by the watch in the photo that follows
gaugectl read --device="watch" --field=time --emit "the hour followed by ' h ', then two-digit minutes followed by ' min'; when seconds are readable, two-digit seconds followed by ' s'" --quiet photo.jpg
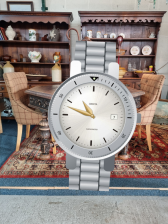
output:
10 h 48 min
